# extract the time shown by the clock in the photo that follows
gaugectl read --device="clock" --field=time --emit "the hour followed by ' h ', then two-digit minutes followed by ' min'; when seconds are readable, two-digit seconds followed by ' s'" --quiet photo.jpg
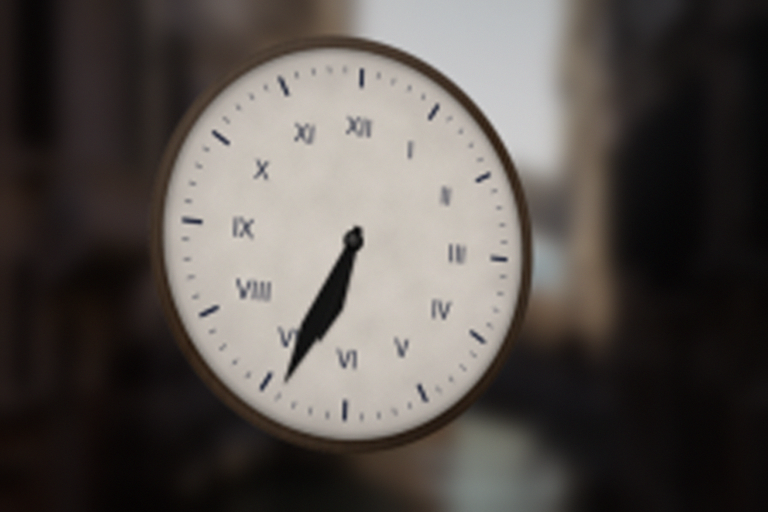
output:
6 h 34 min
